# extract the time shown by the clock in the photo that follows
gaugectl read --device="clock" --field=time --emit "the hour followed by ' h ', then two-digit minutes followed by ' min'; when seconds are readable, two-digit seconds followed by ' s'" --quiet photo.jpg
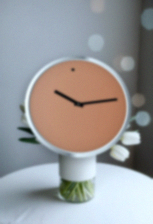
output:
10 h 15 min
